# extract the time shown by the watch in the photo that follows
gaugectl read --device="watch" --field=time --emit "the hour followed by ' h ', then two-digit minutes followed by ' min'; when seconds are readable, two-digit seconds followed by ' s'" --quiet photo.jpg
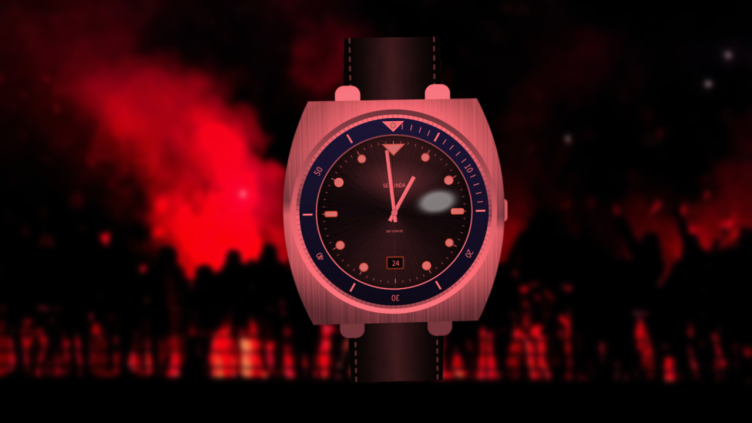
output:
12 h 59 min
